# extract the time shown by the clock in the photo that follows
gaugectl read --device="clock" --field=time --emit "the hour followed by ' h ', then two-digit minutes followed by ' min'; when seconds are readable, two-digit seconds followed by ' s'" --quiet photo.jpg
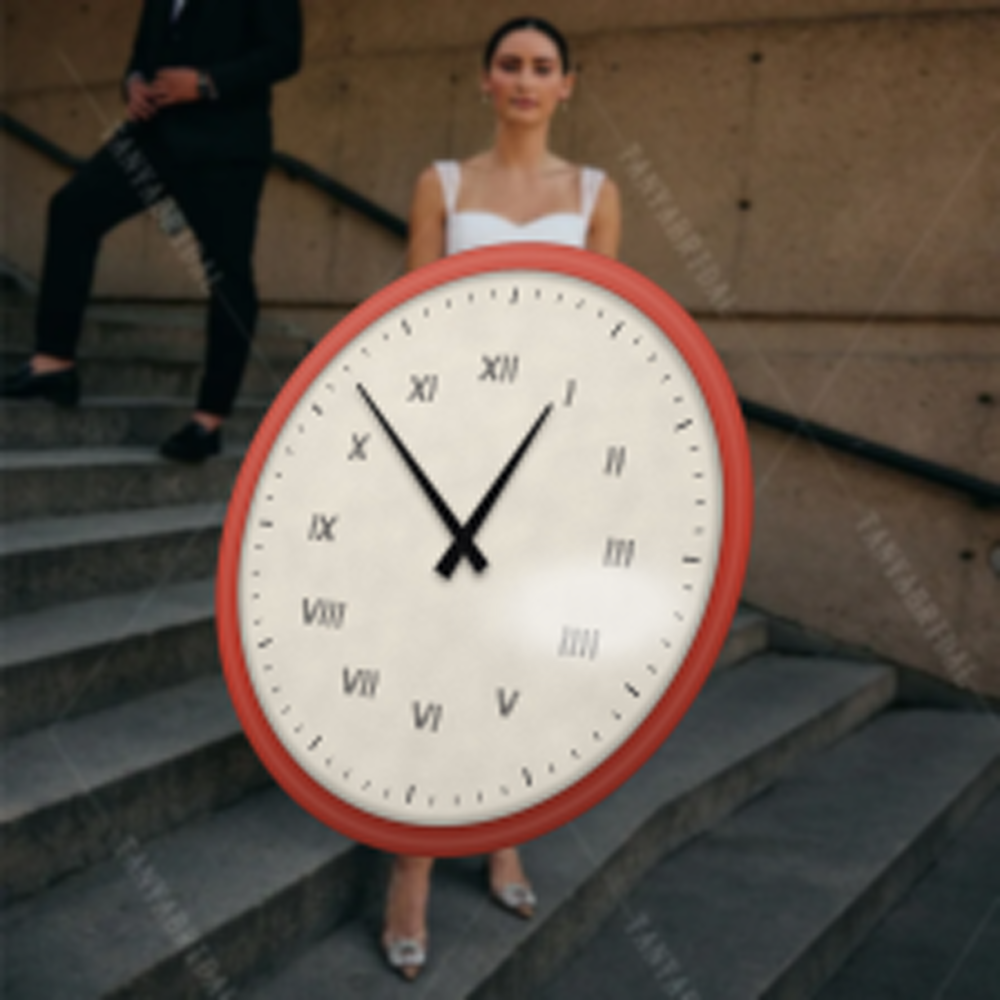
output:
12 h 52 min
